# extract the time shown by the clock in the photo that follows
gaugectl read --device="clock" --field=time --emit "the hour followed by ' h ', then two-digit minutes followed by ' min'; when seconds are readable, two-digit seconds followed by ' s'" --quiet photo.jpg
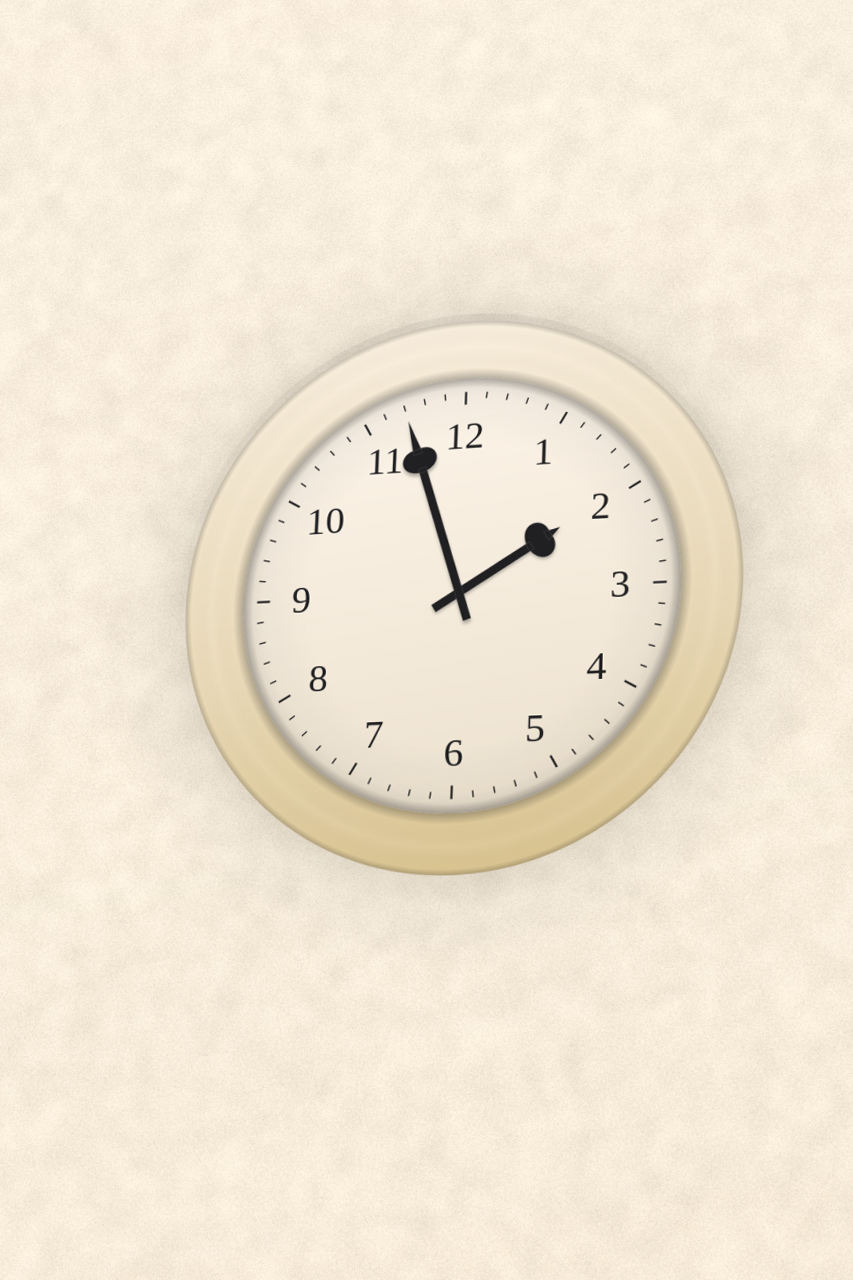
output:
1 h 57 min
